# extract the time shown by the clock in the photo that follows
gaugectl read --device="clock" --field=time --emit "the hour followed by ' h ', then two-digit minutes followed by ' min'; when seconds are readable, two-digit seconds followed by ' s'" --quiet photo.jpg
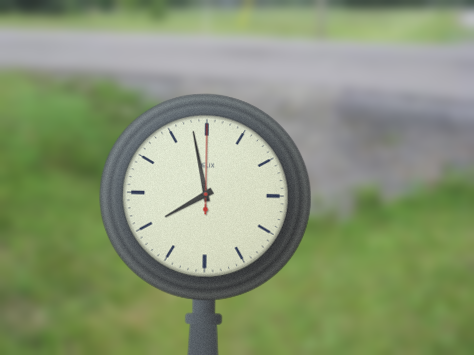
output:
7 h 58 min 00 s
